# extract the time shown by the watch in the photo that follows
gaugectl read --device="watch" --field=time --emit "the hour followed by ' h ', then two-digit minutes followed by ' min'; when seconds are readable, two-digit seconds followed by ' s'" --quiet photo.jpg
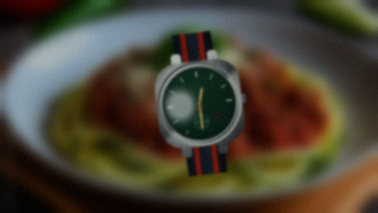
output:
12 h 30 min
